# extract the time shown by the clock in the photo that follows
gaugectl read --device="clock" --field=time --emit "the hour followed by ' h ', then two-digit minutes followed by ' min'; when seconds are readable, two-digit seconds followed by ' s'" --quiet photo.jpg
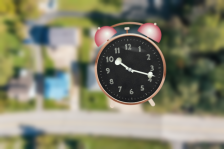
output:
10 h 18 min
